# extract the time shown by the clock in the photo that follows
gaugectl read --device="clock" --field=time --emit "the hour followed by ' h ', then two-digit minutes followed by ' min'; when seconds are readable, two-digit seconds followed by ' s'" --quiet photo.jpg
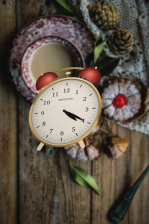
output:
4 h 20 min
